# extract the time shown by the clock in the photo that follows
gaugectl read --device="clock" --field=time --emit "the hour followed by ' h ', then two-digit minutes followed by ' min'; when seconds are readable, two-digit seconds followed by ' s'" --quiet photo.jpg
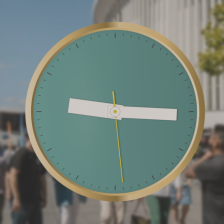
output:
9 h 15 min 29 s
